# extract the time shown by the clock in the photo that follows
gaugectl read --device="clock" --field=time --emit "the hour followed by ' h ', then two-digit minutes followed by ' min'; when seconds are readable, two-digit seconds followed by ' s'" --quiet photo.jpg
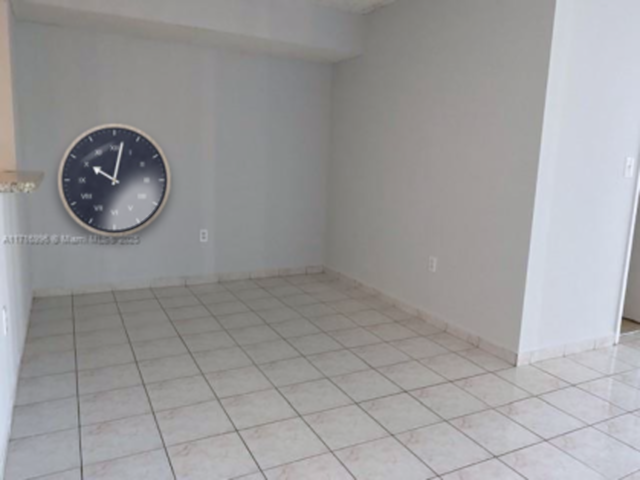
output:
10 h 02 min
